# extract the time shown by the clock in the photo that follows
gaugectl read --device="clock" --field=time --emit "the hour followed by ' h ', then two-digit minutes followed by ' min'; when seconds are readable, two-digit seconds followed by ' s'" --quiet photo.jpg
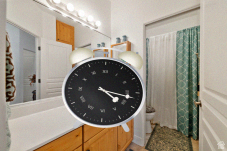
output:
4 h 17 min
